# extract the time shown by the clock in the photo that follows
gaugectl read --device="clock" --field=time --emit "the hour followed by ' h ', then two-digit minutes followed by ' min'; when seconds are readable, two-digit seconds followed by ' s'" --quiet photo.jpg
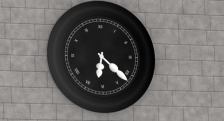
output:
6 h 22 min
